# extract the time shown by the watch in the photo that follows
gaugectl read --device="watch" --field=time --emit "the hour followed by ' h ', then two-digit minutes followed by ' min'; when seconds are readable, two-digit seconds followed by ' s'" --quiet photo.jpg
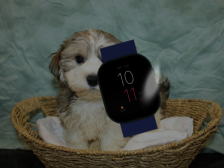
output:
10 h 11 min
